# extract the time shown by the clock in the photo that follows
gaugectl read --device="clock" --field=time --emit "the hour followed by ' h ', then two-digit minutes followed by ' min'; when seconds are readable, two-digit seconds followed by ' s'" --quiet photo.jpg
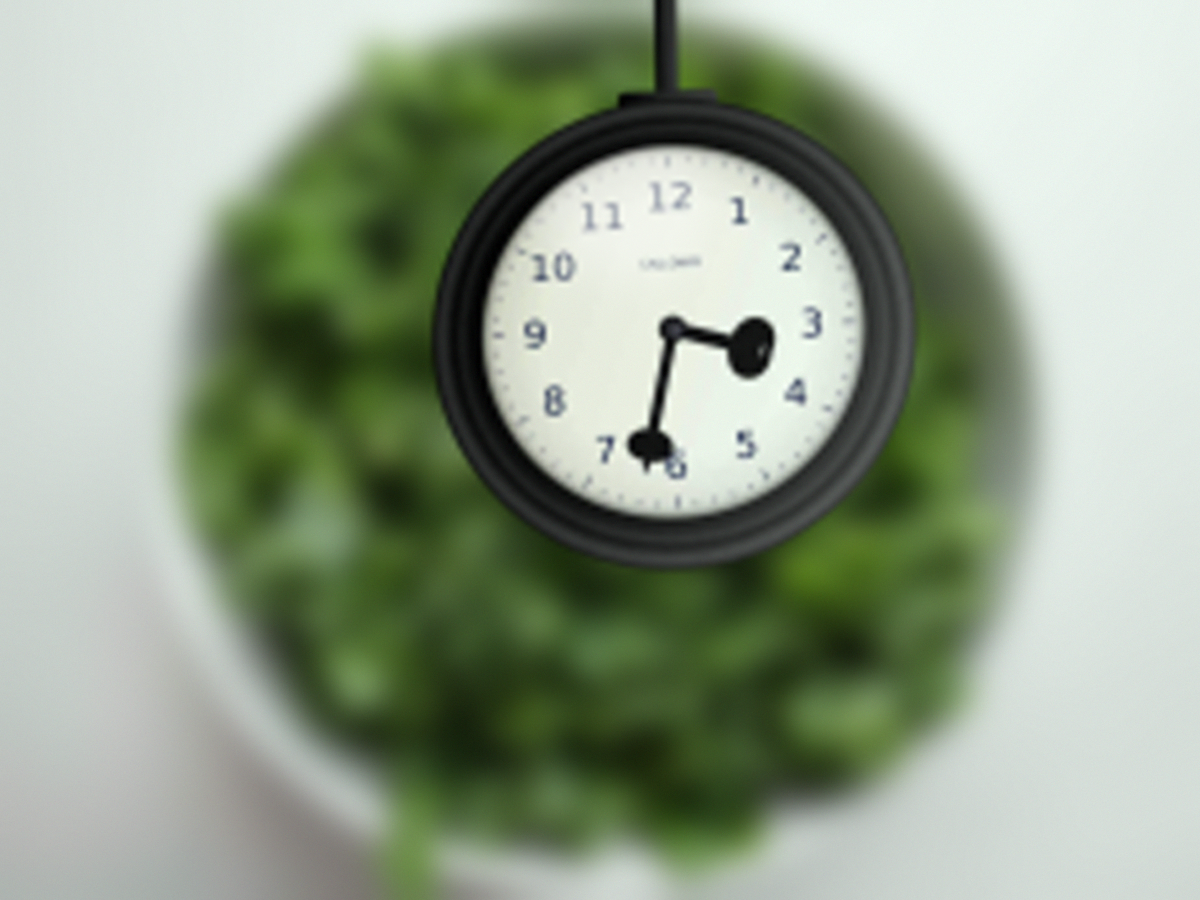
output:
3 h 32 min
